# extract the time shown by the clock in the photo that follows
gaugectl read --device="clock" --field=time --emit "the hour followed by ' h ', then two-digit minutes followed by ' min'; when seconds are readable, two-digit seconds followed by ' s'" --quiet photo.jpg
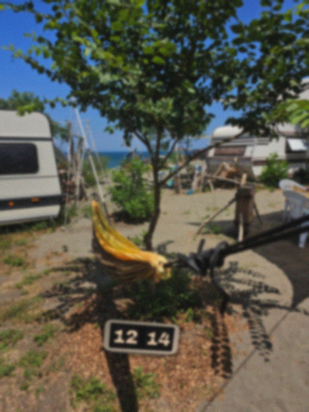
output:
12 h 14 min
